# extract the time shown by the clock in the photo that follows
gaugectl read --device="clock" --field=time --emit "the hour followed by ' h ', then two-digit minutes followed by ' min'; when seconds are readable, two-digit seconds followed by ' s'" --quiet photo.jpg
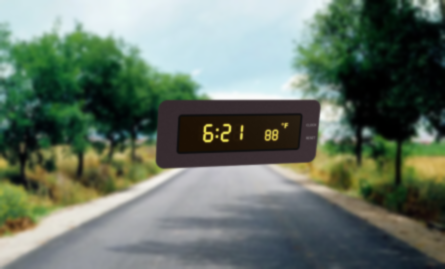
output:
6 h 21 min
